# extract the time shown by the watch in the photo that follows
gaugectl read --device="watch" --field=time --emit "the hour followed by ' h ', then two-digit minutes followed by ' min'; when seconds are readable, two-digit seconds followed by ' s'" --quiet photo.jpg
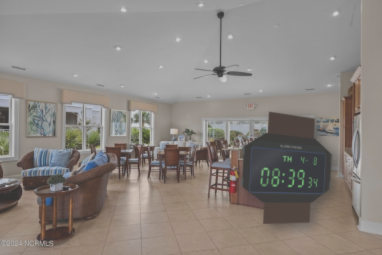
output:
8 h 39 min 34 s
